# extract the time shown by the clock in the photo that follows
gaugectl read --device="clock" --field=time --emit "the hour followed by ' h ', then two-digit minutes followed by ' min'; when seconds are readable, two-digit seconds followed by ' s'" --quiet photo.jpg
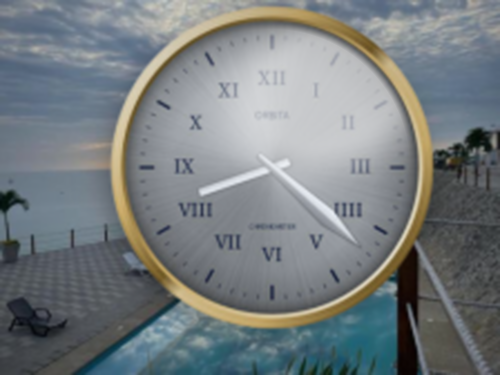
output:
8 h 22 min
